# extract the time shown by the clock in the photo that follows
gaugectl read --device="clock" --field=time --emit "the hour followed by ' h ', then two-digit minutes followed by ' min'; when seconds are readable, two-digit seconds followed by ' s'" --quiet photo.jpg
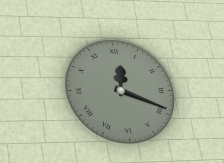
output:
12 h 19 min
